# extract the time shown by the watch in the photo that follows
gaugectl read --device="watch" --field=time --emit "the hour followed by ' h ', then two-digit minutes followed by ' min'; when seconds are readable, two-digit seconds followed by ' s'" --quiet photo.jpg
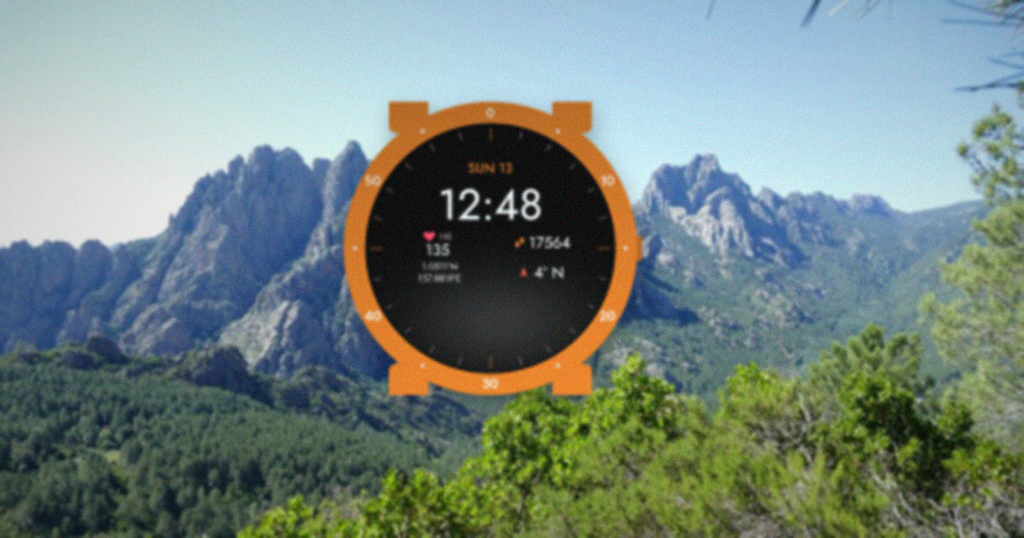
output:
12 h 48 min
